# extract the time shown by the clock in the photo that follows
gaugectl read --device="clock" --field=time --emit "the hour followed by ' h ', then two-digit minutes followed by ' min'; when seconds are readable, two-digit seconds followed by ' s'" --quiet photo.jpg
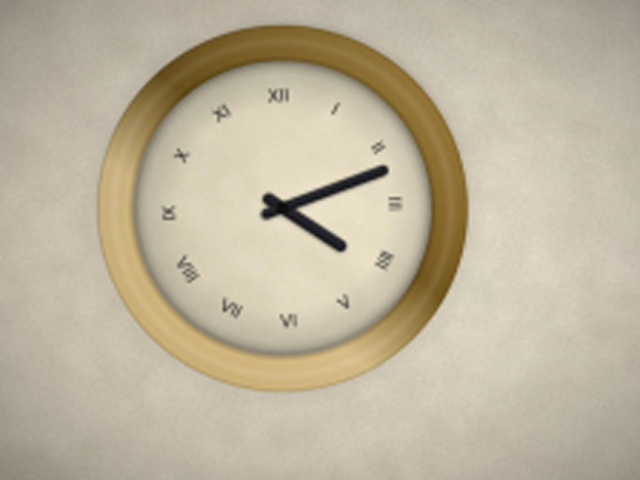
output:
4 h 12 min
